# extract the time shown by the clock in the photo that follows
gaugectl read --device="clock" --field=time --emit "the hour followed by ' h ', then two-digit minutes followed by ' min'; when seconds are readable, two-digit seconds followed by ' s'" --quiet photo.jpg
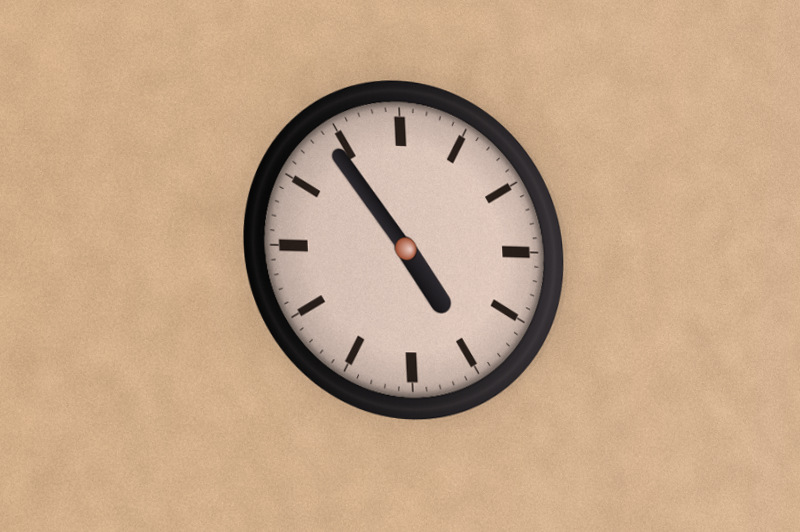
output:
4 h 54 min
